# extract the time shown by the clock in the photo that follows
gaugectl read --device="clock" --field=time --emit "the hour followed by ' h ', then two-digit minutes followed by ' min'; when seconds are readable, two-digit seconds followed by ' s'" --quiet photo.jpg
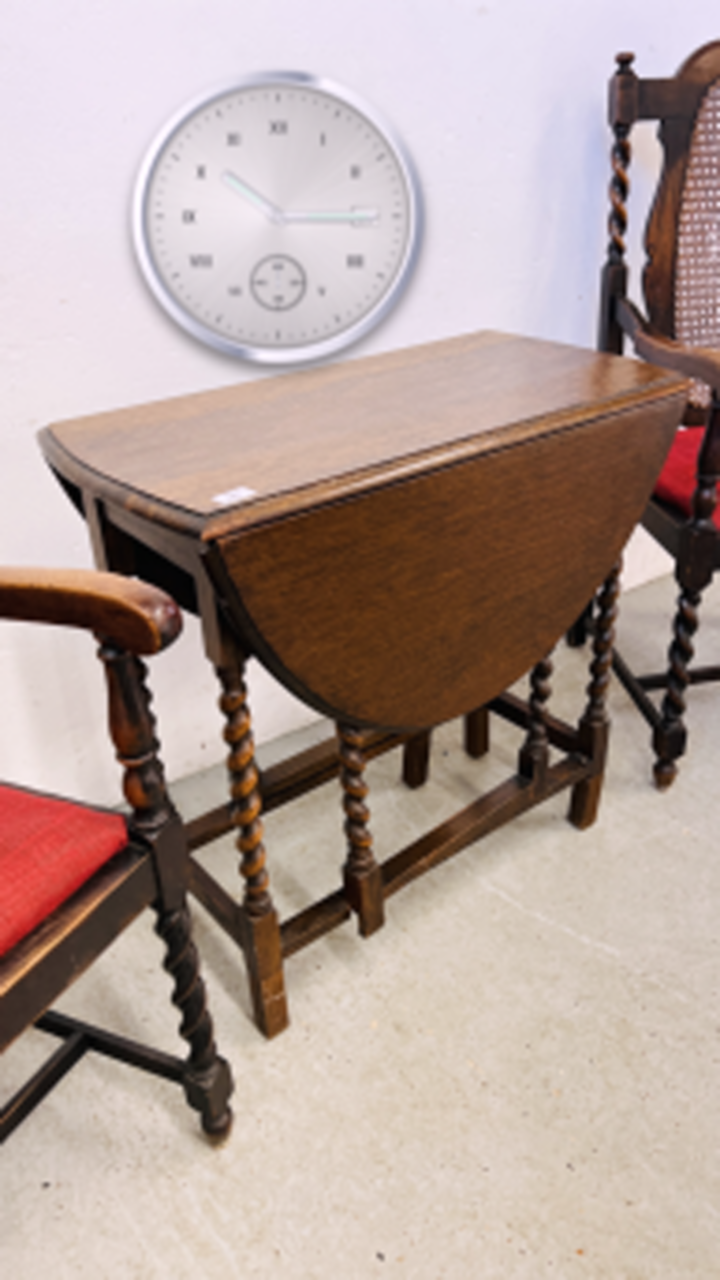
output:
10 h 15 min
